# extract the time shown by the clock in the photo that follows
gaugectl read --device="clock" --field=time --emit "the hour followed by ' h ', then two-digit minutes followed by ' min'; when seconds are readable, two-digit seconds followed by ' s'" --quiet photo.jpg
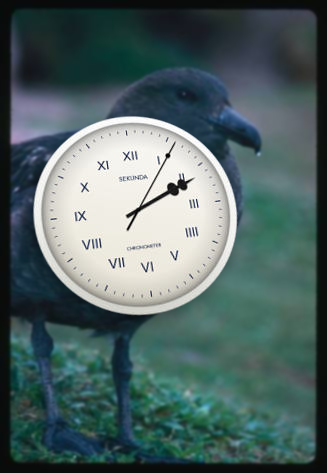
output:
2 h 11 min 06 s
